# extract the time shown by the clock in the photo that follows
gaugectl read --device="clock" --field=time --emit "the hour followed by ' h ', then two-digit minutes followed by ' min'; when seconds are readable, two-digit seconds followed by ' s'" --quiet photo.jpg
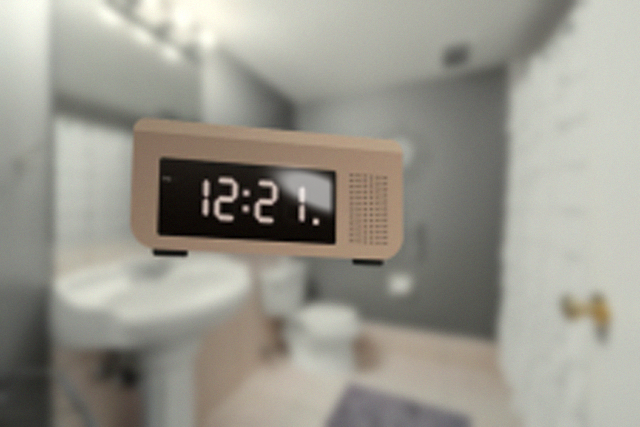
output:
12 h 21 min
